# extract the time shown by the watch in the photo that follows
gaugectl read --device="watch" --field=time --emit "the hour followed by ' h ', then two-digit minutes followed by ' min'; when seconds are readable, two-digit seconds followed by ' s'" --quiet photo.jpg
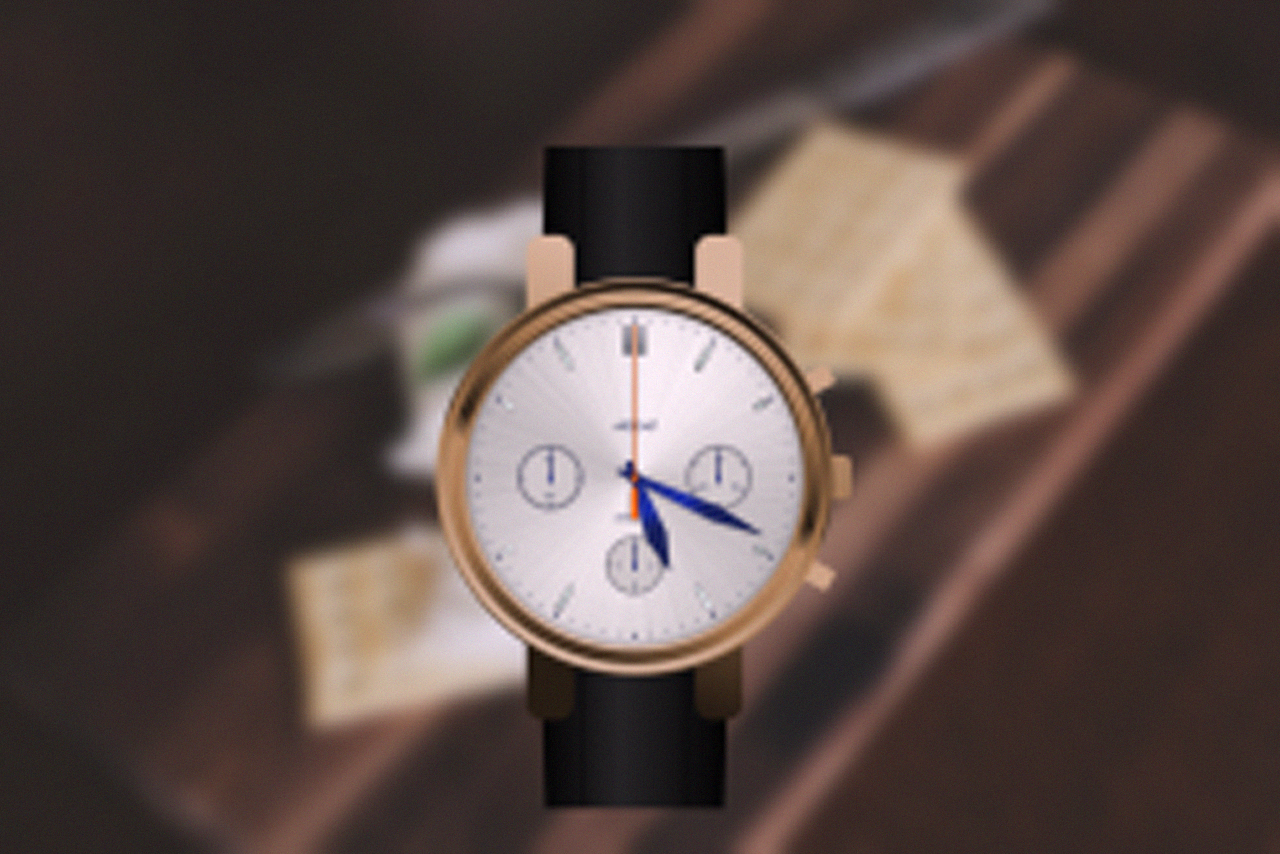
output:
5 h 19 min
